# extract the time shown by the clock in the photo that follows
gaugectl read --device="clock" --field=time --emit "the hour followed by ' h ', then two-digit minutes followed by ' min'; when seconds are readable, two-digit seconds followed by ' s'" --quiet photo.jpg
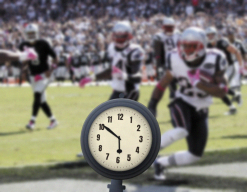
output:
5 h 51 min
